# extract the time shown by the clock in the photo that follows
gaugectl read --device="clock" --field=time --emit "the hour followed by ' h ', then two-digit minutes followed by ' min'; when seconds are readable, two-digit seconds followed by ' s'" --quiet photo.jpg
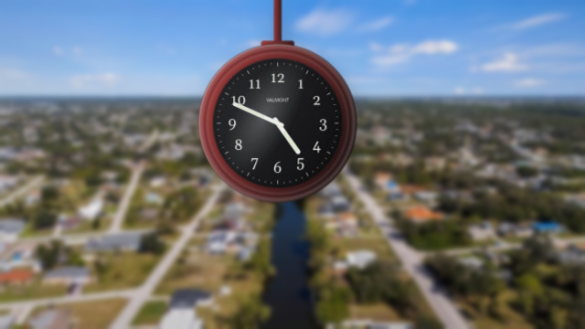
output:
4 h 49 min
